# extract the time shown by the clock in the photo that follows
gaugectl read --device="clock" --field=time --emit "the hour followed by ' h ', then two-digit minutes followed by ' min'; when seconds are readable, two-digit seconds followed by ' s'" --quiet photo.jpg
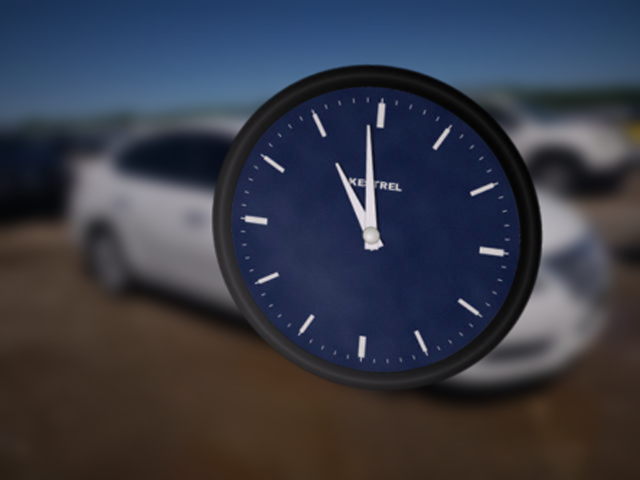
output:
10 h 59 min
